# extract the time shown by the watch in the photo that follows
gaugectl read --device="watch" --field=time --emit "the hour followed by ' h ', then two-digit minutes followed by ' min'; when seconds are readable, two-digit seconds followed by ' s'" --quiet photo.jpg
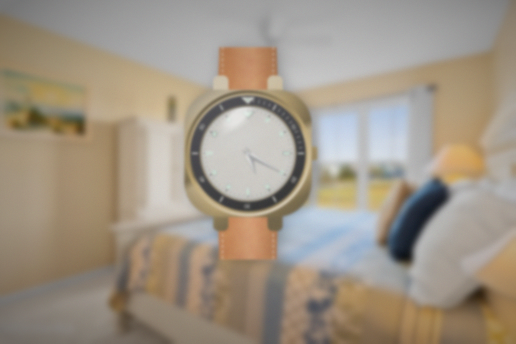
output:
5 h 20 min
